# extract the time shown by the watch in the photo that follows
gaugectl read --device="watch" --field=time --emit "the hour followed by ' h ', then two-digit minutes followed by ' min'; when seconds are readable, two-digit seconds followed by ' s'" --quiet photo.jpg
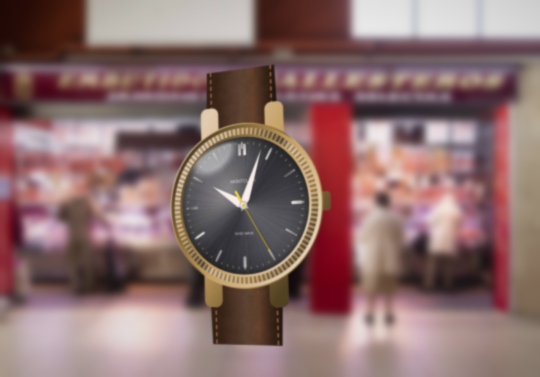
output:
10 h 03 min 25 s
